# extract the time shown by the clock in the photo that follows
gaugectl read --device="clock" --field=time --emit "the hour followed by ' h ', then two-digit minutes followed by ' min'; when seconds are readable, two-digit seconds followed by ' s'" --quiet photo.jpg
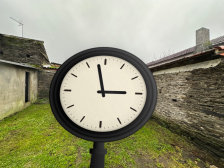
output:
2 h 58 min
